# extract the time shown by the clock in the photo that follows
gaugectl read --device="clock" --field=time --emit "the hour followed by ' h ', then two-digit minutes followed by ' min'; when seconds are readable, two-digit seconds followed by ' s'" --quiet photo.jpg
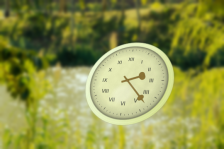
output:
2 h 23 min
